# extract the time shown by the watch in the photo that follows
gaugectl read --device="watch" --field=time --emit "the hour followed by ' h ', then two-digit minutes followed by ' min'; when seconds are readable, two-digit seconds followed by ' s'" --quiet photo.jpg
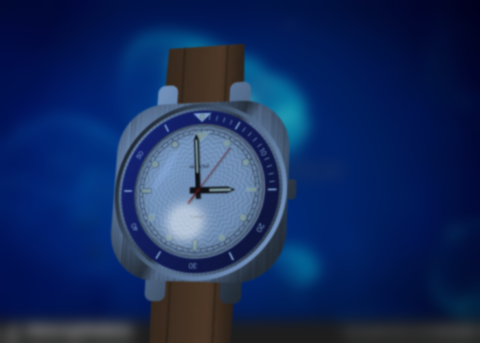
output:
2 h 59 min 06 s
